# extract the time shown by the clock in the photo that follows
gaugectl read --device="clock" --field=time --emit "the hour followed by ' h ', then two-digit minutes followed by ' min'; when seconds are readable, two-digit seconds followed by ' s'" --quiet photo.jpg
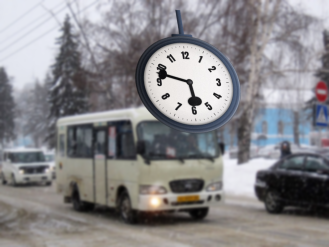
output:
5 h 48 min
